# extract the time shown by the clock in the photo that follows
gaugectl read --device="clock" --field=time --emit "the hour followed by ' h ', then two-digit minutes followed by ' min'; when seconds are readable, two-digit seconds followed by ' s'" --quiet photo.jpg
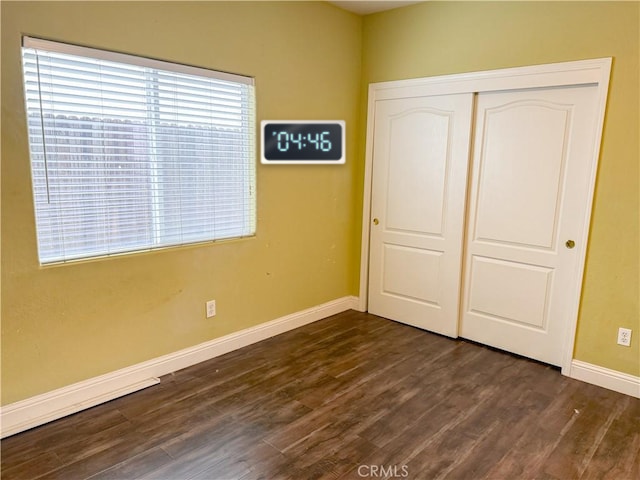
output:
4 h 46 min
